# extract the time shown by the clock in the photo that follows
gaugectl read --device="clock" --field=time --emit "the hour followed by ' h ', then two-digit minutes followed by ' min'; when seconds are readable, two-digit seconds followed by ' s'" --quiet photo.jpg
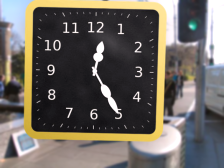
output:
12 h 25 min
